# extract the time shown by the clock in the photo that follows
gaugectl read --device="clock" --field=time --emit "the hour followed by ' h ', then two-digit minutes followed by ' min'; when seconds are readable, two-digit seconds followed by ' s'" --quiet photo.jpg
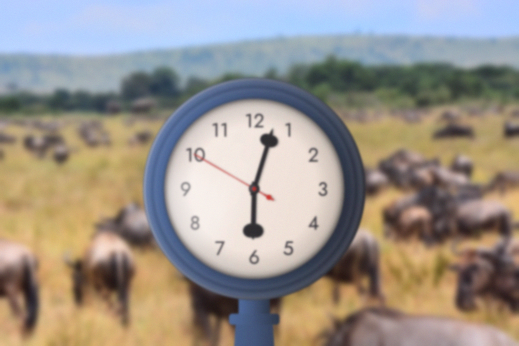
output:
6 h 02 min 50 s
